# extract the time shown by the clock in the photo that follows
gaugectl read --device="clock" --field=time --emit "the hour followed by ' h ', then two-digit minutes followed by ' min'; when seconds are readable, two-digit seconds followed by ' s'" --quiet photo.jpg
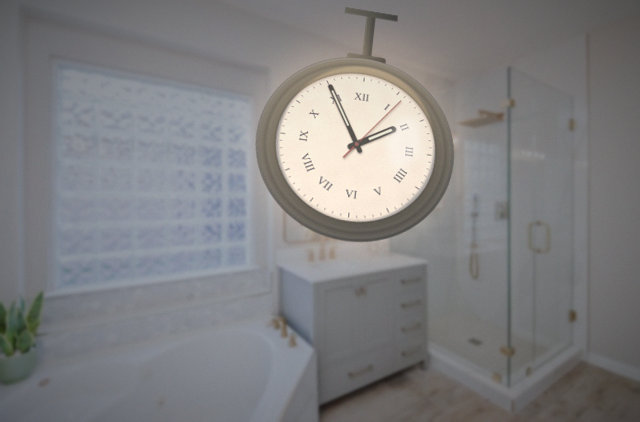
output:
1 h 55 min 06 s
